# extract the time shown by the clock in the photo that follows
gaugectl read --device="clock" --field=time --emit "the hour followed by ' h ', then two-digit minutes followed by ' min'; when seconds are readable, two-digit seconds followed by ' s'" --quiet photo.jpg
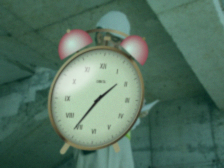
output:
1 h 36 min
